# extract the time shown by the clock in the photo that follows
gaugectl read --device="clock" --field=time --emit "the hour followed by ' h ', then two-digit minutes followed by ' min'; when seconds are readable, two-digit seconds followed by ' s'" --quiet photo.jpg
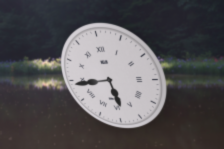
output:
5 h 44 min
